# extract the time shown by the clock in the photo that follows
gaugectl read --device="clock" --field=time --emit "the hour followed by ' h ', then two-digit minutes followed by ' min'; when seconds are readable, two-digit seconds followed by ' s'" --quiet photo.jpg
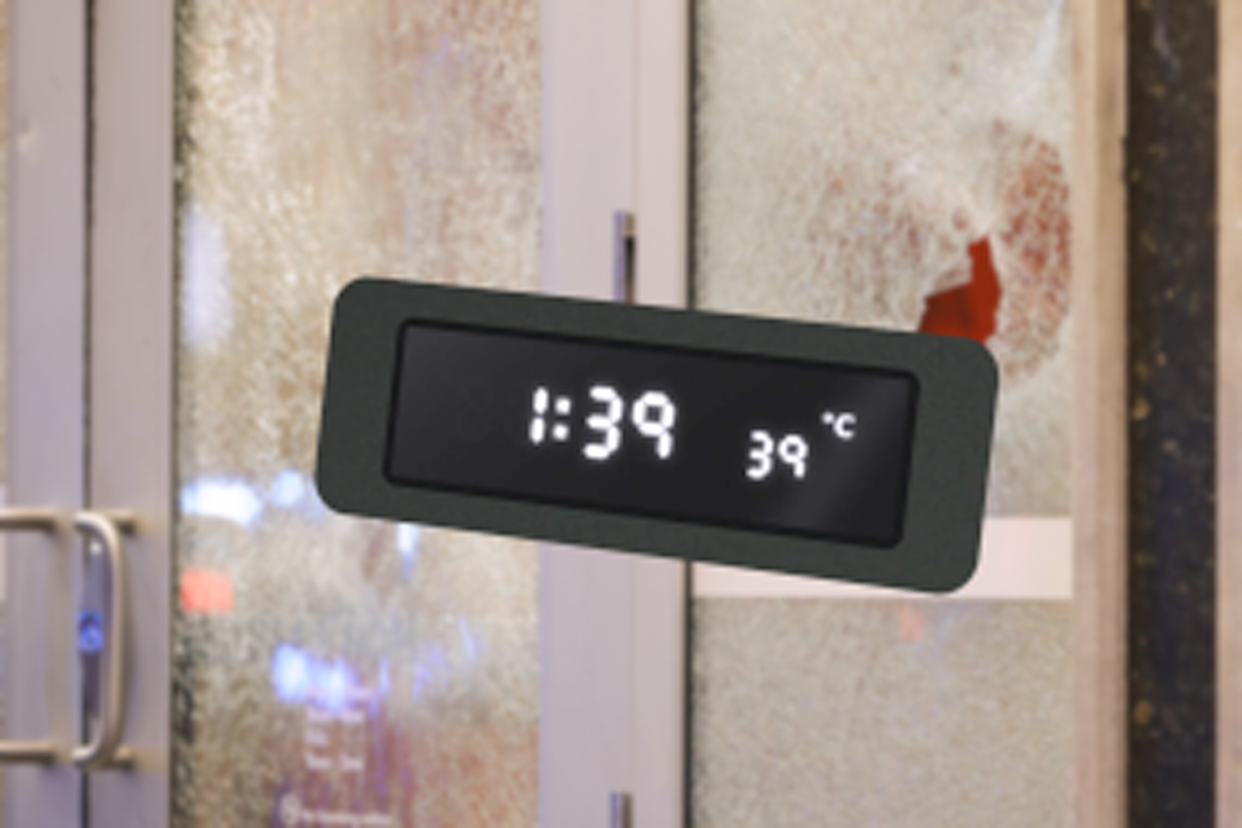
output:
1 h 39 min
